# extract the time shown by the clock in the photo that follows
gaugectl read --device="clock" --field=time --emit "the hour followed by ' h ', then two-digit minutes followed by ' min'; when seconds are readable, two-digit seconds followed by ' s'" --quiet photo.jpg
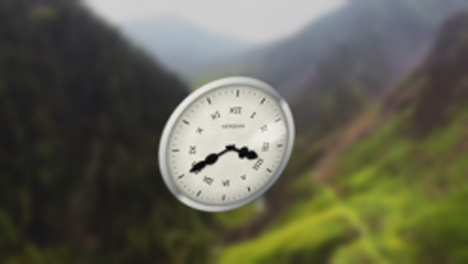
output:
3 h 40 min
